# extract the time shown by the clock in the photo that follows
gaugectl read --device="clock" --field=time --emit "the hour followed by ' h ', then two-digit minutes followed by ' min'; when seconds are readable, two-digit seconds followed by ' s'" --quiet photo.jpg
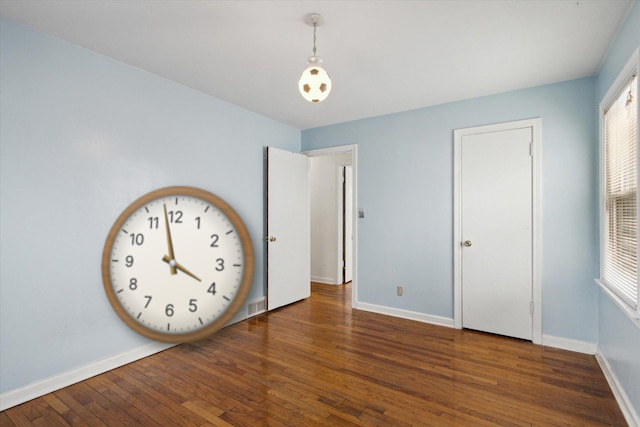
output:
3 h 58 min
